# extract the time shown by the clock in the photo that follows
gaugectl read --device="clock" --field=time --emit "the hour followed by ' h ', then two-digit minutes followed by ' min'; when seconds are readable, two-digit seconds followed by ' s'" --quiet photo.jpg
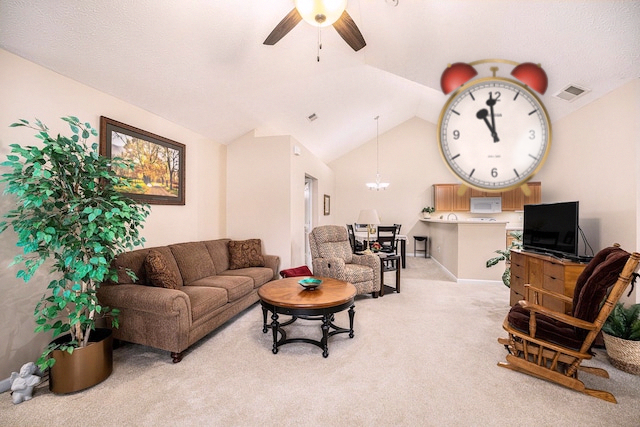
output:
10 h 59 min
